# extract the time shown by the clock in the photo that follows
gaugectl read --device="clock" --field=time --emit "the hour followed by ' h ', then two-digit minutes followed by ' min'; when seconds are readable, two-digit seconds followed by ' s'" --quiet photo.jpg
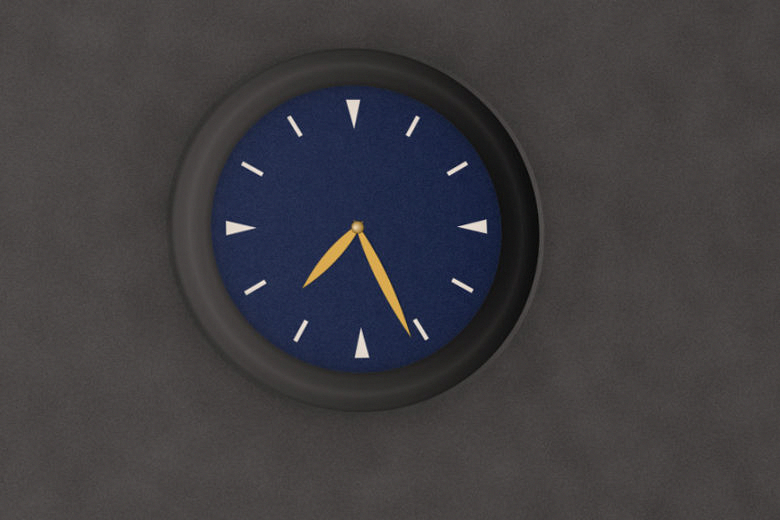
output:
7 h 26 min
